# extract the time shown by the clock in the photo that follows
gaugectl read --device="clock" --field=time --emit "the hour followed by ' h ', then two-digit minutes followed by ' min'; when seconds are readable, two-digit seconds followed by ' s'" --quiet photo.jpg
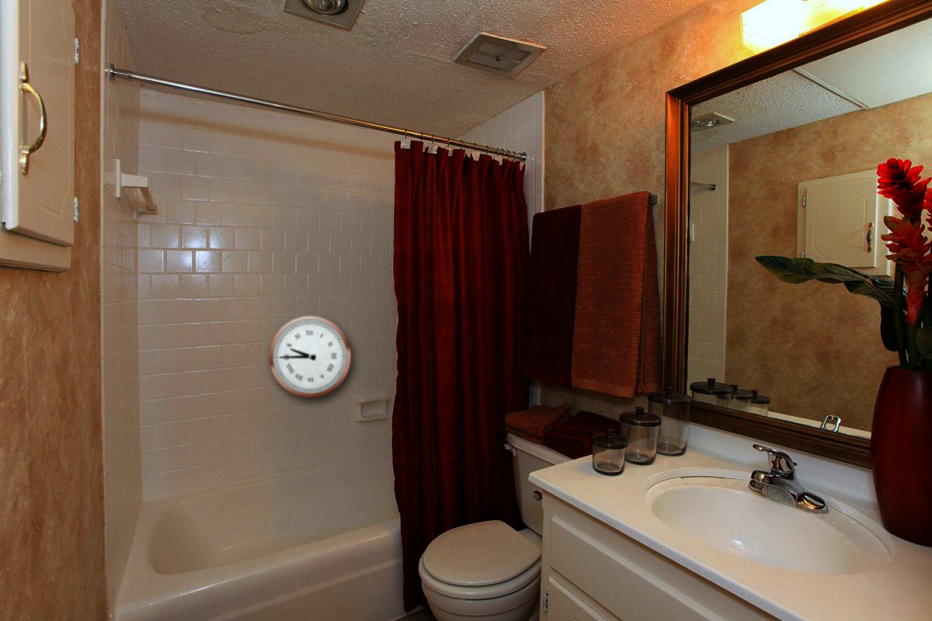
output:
9 h 45 min
